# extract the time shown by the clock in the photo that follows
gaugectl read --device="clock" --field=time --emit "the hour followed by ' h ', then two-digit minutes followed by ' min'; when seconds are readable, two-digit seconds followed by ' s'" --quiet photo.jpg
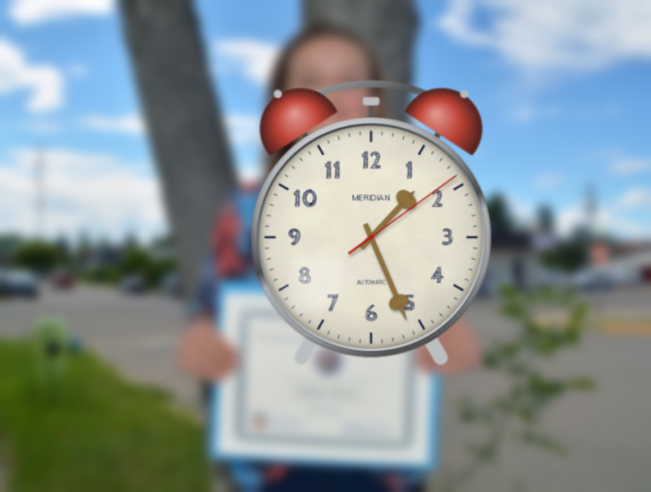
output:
1 h 26 min 09 s
